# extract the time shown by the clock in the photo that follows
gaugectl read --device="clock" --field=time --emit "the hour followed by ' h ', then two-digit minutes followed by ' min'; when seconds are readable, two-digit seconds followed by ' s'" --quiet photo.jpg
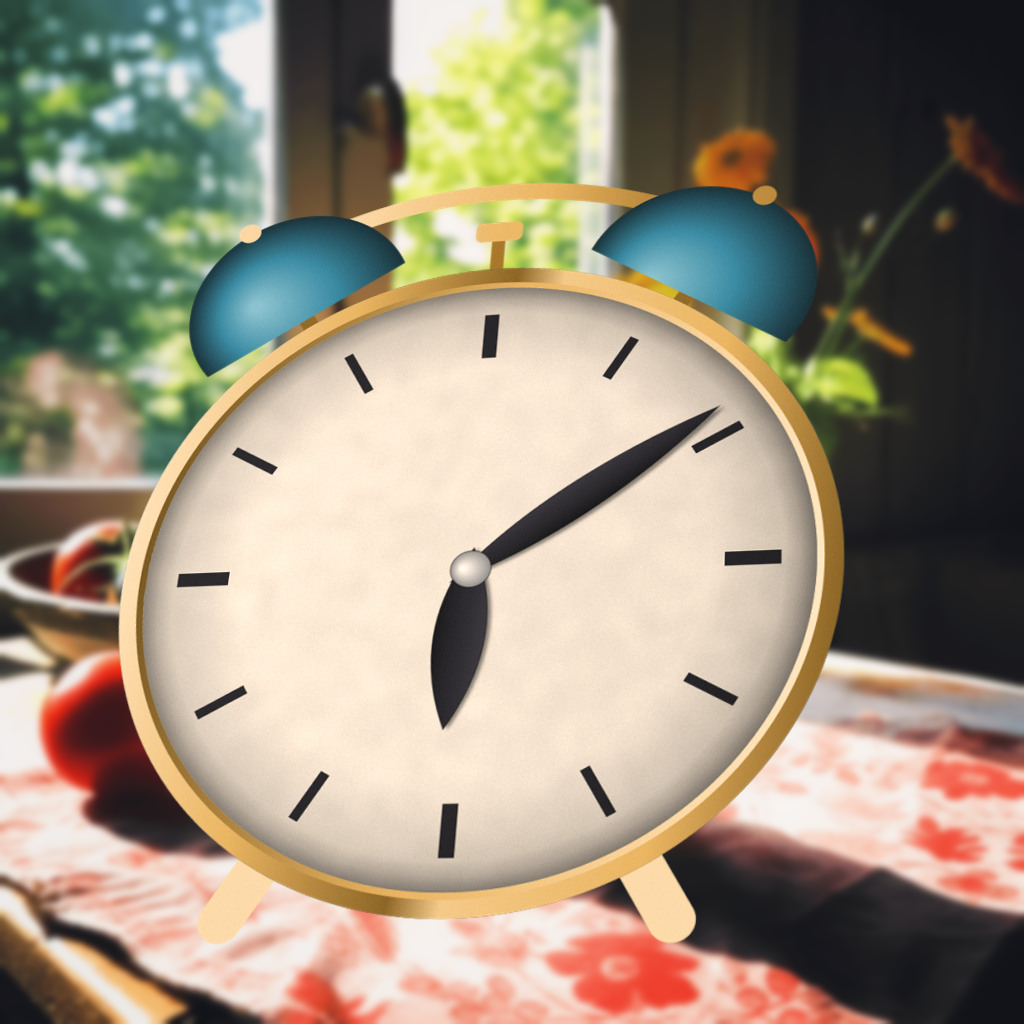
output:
6 h 09 min
